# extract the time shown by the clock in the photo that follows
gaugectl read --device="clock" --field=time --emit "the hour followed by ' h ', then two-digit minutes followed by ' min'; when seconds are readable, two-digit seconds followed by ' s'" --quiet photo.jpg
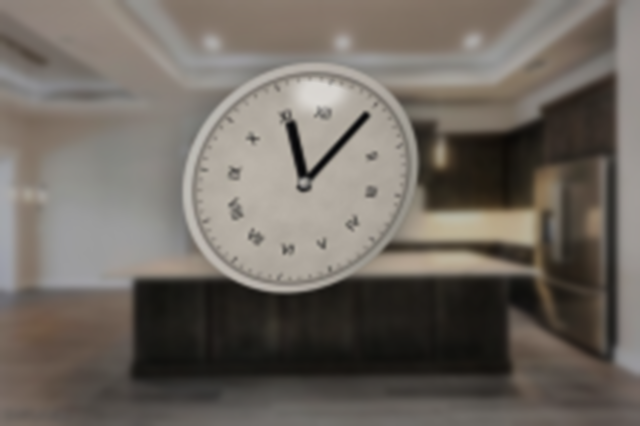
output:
11 h 05 min
